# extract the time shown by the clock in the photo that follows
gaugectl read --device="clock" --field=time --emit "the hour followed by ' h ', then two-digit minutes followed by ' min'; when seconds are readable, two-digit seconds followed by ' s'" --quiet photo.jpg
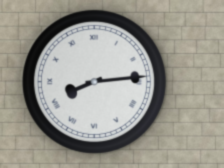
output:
8 h 14 min
